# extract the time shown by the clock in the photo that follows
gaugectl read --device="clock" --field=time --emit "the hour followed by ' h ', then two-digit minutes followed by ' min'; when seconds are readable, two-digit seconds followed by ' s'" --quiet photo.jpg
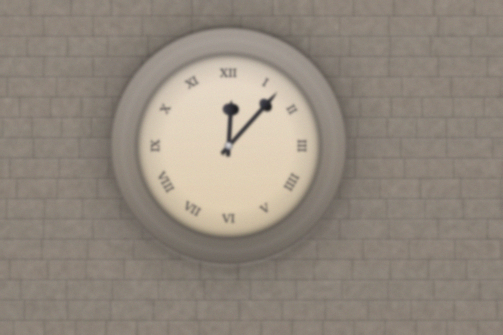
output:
12 h 07 min
